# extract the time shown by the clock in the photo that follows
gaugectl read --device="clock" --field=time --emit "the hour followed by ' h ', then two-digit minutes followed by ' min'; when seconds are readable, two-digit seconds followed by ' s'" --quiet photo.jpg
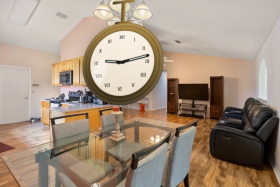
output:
9 h 13 min
